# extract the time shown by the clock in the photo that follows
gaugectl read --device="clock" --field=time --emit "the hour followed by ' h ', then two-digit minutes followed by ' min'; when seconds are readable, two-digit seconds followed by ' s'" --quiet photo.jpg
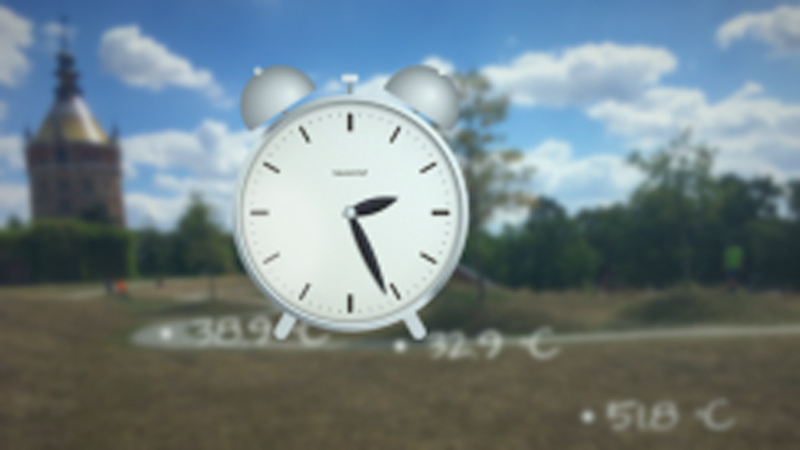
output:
2 h 26 min
